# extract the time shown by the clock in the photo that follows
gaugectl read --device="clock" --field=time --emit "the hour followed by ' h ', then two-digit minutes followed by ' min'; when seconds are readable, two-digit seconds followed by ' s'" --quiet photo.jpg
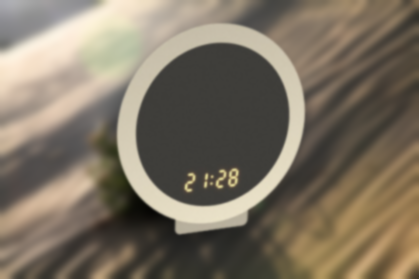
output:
21 h 28 min
